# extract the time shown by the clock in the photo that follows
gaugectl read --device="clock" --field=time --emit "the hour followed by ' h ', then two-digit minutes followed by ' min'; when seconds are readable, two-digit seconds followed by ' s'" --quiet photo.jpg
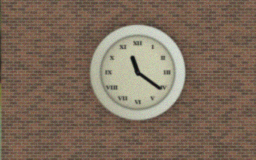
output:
11 h 21 min
